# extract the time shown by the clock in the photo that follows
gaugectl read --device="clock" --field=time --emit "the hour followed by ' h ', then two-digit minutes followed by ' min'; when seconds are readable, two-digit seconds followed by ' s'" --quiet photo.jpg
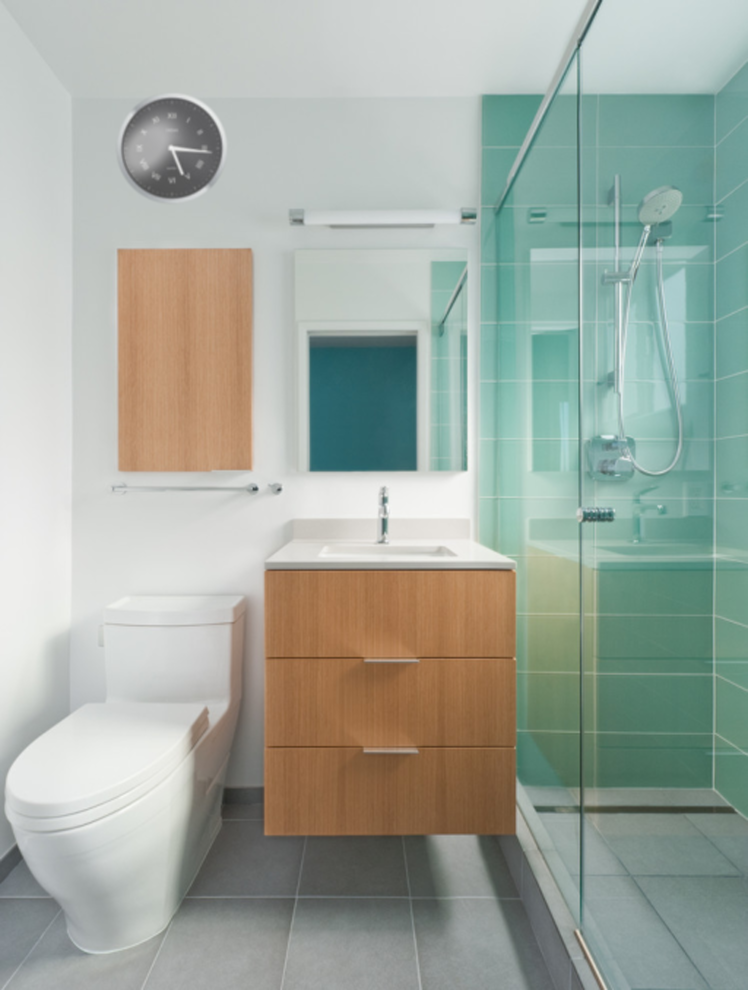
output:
5 h 16 min
